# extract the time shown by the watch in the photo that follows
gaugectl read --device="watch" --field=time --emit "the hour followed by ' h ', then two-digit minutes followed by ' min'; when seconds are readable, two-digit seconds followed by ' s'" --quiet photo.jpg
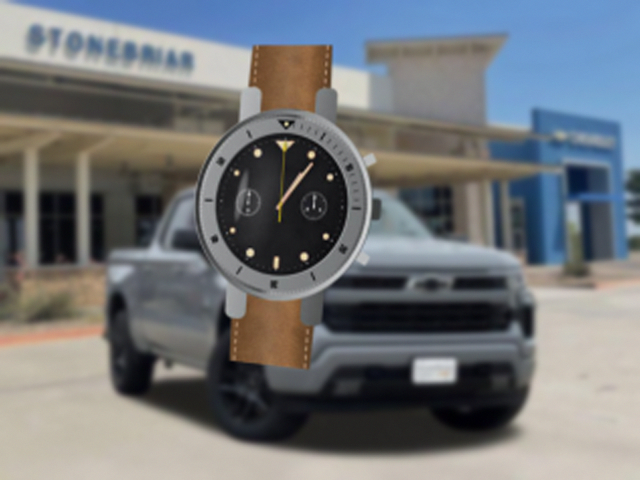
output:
1 h 06 min
